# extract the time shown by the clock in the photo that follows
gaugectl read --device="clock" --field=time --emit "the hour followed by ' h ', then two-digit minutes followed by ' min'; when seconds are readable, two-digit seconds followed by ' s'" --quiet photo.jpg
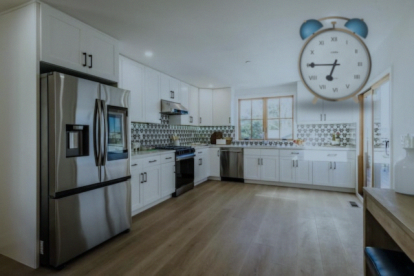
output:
6 h 45 min
